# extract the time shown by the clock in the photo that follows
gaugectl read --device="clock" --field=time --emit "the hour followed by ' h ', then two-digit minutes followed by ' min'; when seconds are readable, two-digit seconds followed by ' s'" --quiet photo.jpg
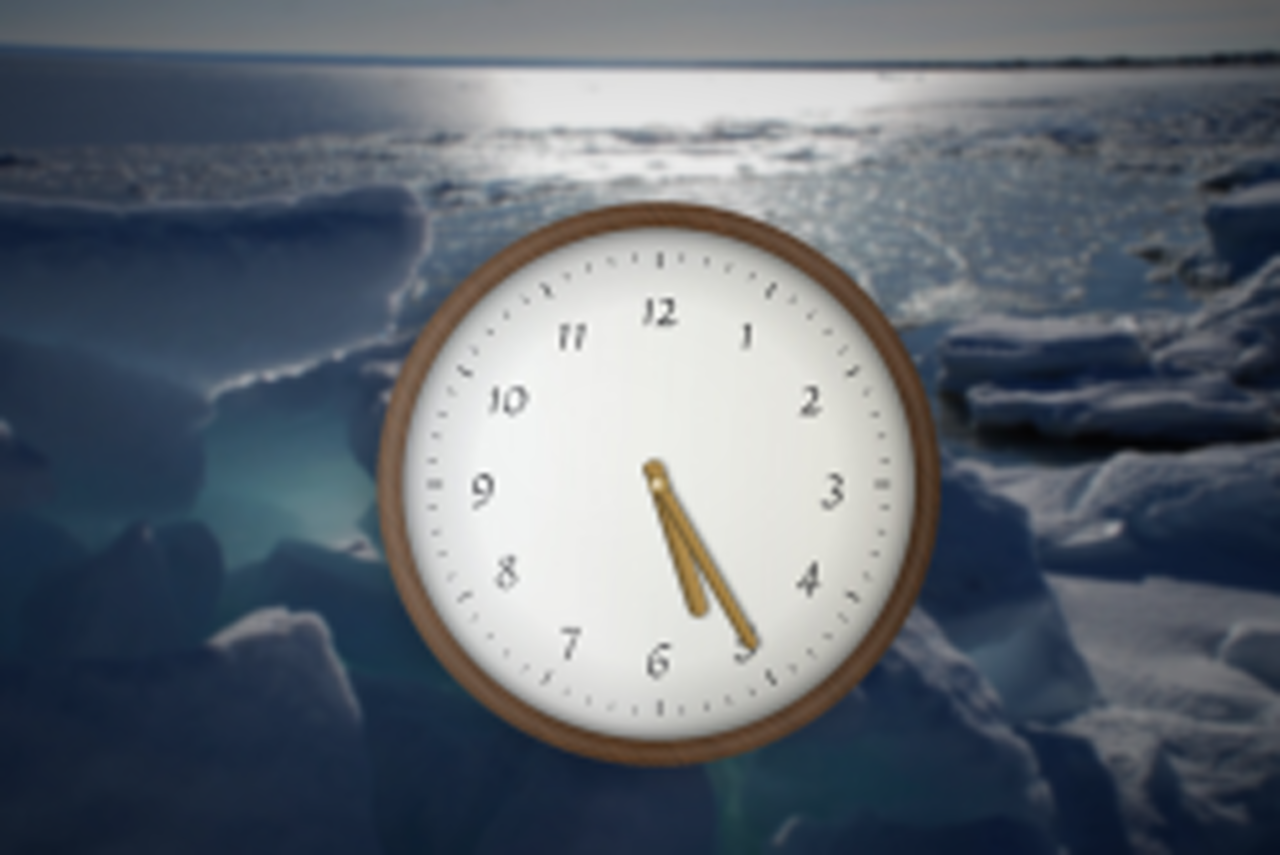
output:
5 h 25 min
